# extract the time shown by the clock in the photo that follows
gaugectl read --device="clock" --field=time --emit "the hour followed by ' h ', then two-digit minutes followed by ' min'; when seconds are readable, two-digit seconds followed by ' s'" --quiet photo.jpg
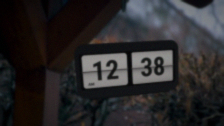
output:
12 h 38 min
